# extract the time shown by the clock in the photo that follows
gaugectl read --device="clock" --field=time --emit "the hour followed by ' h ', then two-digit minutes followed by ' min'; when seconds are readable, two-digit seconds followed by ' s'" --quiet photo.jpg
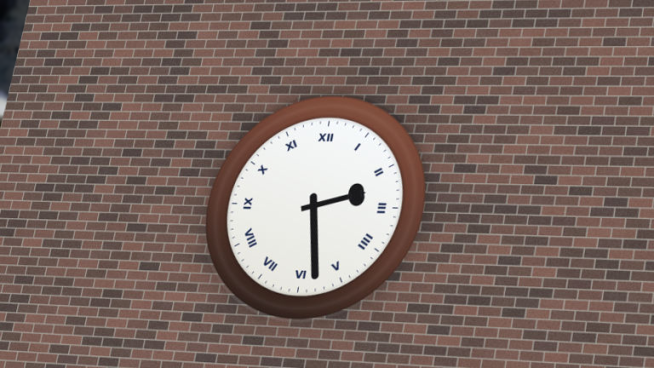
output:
2 h 28 min
